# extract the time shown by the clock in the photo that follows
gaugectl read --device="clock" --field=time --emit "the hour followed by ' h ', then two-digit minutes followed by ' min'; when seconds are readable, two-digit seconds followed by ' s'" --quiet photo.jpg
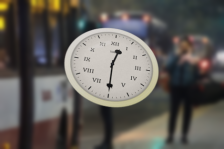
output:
12 h 30 min
